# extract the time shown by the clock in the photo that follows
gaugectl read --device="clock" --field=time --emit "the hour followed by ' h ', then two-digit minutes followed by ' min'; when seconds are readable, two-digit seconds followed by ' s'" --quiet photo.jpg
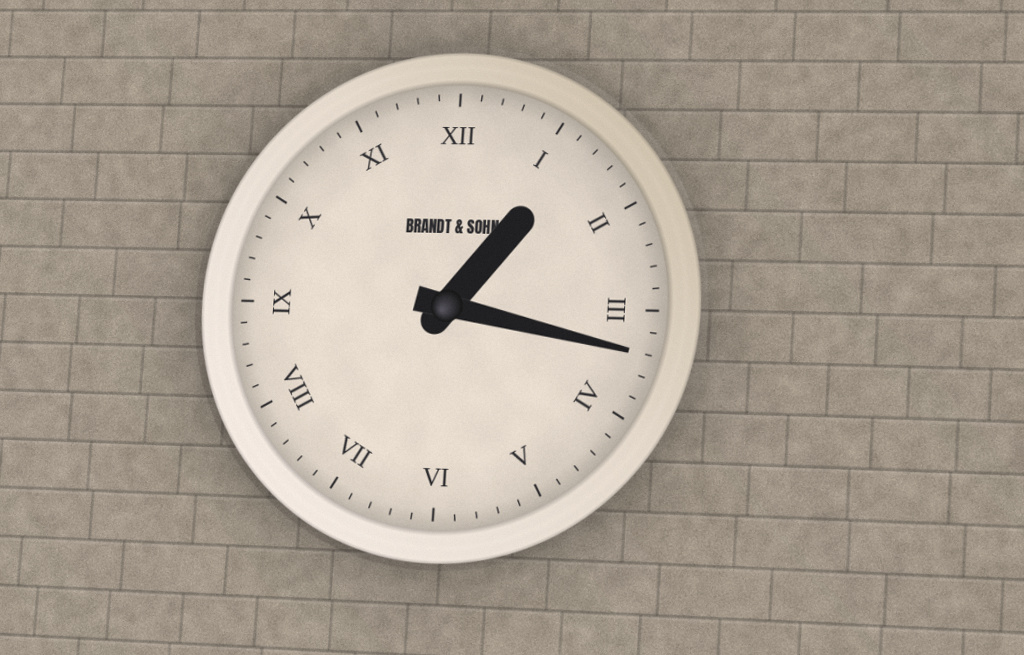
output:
1 h 17 min
